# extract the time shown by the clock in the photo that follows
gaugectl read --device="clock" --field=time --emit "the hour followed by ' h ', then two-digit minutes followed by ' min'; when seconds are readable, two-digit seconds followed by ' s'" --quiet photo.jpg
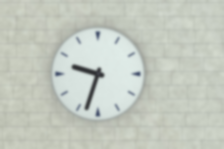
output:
9 h 33 min
